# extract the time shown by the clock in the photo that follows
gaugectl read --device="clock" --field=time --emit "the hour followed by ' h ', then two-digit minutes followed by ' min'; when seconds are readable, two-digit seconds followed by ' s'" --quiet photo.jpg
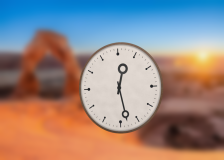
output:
12 h 28 min
